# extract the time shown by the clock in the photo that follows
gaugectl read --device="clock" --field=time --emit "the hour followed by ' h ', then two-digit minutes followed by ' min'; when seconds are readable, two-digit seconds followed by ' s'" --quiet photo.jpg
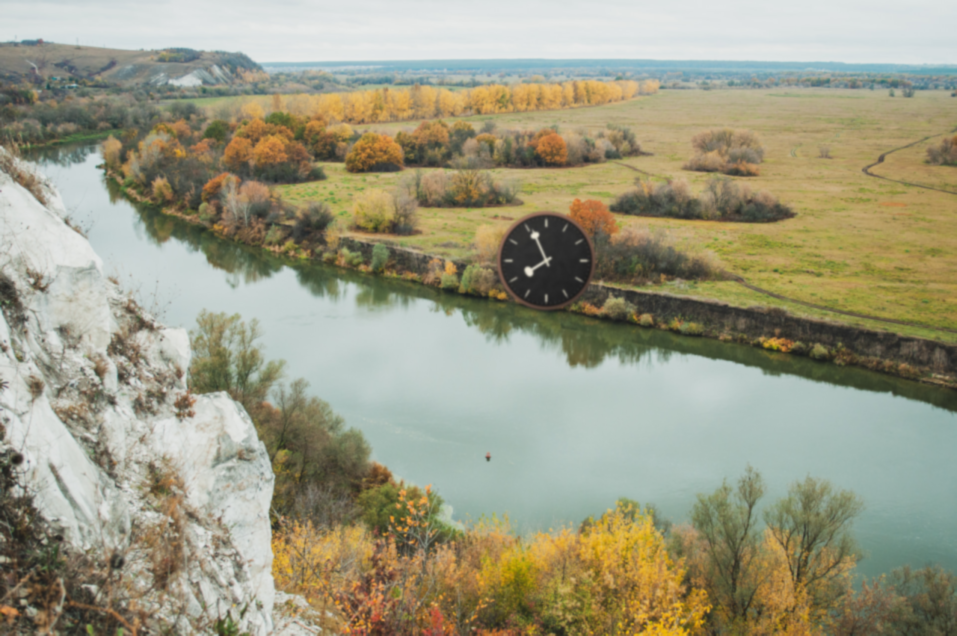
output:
7 h 56 min
